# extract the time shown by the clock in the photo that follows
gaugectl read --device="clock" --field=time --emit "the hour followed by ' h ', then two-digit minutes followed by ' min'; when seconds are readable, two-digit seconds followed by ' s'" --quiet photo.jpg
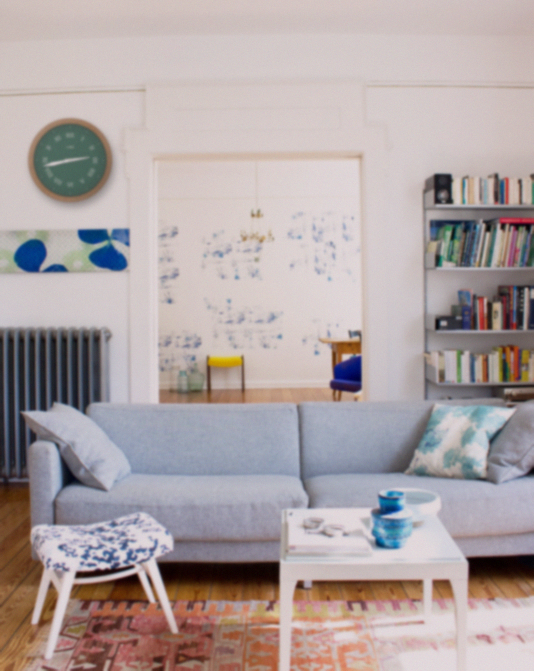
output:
2 h 43 min
